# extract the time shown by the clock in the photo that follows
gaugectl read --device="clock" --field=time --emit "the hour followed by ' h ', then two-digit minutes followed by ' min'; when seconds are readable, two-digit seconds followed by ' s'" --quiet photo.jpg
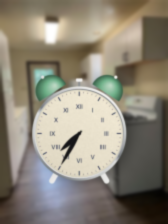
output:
7 h 35 min
